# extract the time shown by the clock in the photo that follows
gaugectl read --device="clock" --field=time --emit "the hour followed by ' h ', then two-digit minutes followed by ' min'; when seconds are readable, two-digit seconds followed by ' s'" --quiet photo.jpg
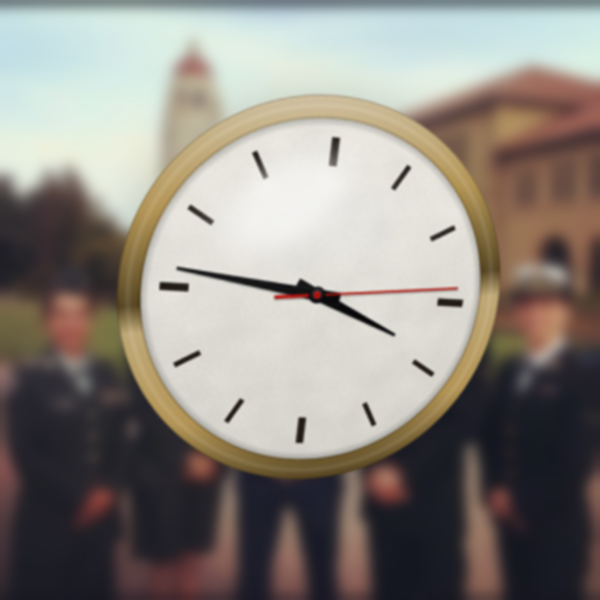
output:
3 h 46 min 14 s
